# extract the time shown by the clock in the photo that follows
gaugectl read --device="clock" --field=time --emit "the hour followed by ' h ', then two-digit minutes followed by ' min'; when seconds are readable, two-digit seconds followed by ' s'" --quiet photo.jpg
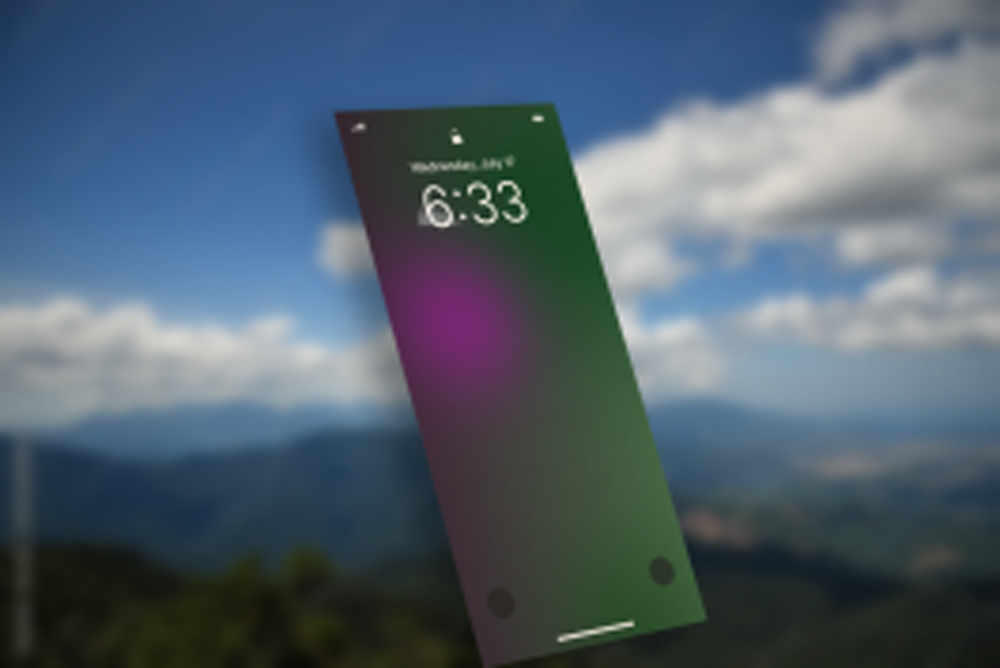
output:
6 h 33 min
